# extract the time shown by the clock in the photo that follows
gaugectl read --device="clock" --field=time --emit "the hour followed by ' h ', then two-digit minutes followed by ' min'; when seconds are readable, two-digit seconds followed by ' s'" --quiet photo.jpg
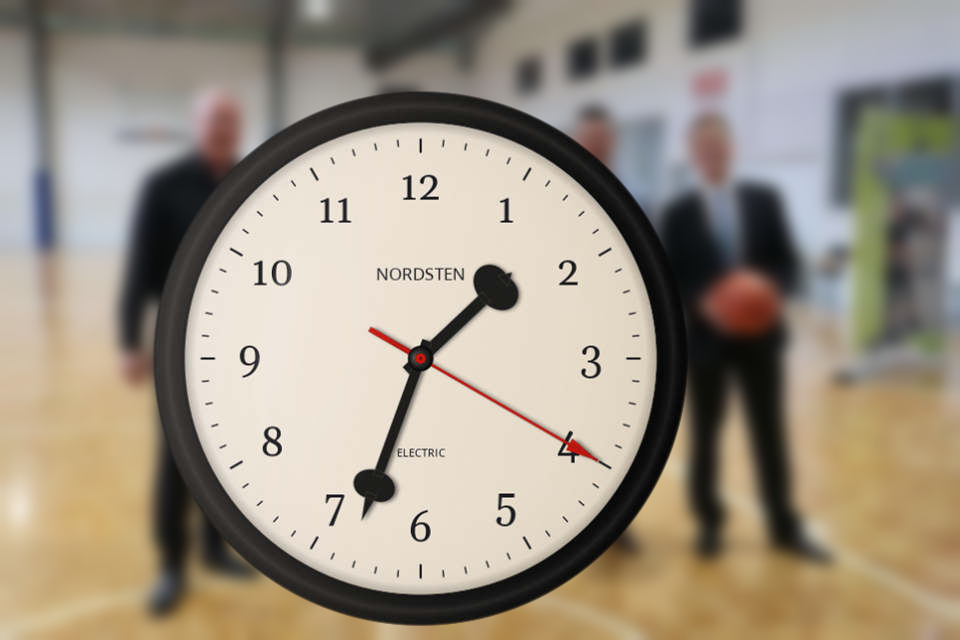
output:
1 h 33 min 20 s
